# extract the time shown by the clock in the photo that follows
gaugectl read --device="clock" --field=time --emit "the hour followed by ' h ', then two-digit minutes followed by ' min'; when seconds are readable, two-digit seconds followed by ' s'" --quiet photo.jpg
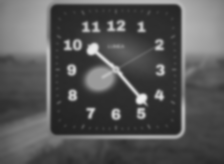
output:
10 h 23 min 10 s
